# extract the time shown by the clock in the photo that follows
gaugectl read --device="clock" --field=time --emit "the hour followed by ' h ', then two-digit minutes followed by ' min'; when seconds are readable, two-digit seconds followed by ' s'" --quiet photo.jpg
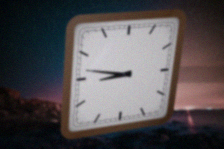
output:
8 h 47 min
